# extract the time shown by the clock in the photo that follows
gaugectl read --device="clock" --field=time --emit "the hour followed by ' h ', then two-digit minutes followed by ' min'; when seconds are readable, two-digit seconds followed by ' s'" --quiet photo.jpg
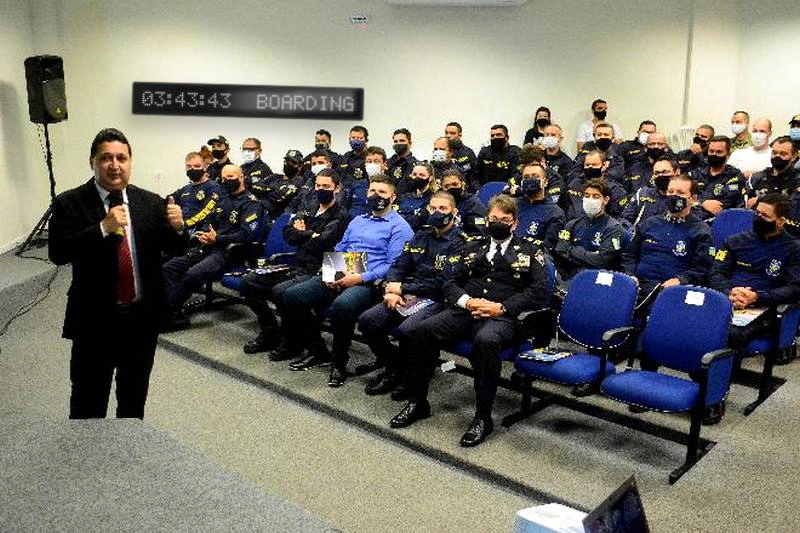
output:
3 h 43 min 43 s
